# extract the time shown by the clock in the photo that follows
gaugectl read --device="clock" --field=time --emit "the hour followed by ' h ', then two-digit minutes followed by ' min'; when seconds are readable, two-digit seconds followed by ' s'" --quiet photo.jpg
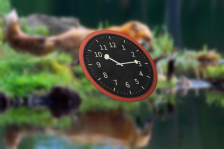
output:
10 h 14 min
